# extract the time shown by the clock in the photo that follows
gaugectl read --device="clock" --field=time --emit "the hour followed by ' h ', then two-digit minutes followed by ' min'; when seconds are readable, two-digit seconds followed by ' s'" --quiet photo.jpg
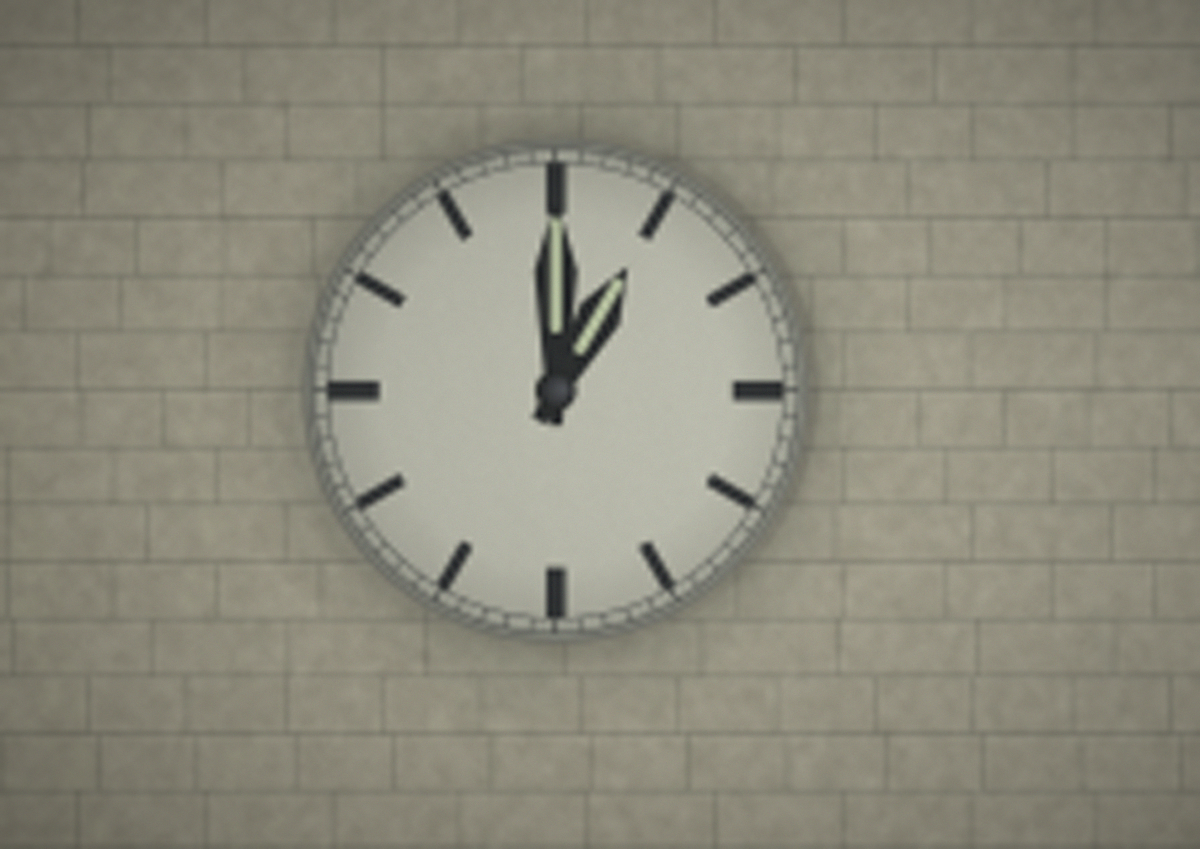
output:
1 h 00 min
